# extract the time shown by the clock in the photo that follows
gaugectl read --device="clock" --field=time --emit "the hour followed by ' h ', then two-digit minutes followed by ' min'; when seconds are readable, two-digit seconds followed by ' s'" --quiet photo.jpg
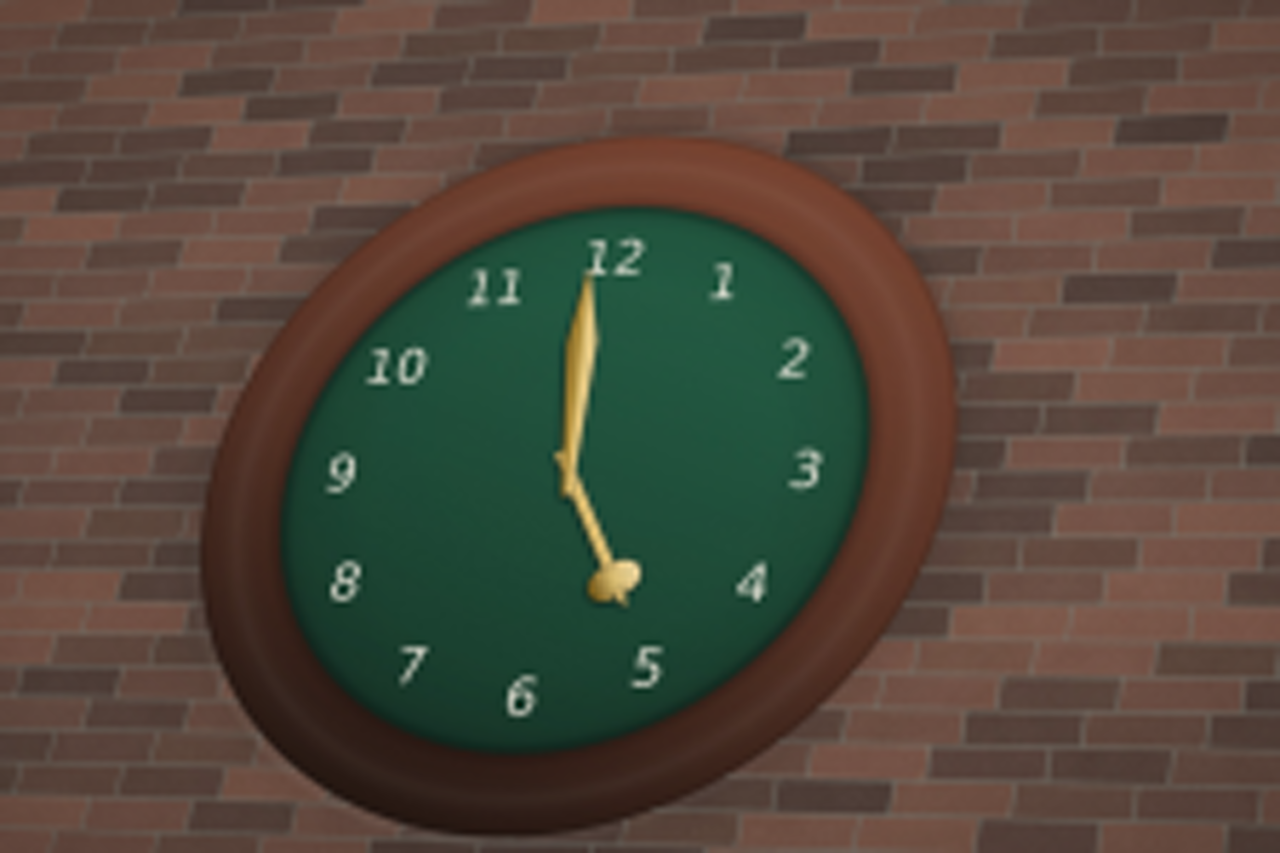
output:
4 h 59 min
